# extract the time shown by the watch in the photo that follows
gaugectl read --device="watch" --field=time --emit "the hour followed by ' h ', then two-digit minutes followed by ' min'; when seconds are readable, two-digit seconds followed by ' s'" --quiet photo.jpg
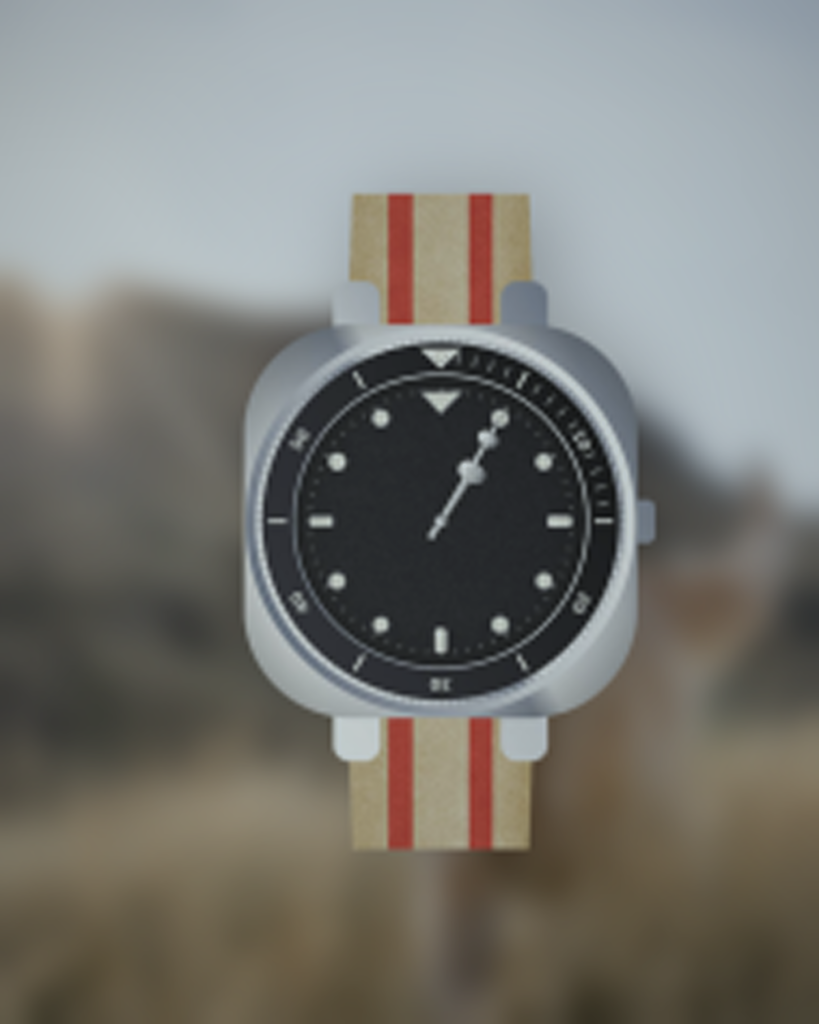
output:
1 h 05 min
